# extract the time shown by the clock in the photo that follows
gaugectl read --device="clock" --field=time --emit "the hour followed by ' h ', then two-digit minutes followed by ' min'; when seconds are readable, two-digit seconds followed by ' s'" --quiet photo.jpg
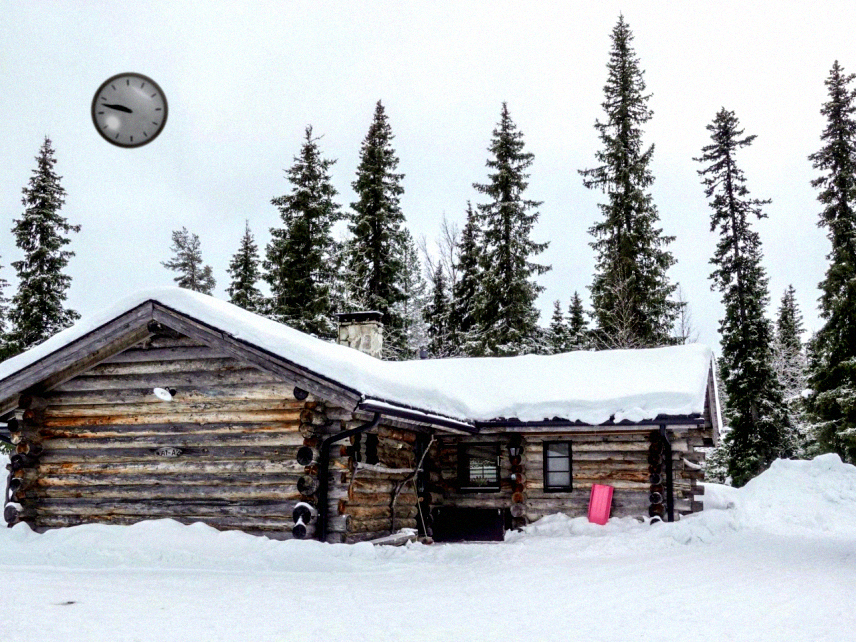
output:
9 h 48 min
